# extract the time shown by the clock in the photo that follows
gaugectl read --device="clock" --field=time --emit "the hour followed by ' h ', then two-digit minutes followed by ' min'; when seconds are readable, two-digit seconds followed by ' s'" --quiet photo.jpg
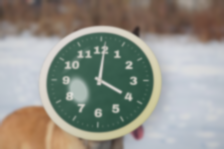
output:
4 h 01 min
